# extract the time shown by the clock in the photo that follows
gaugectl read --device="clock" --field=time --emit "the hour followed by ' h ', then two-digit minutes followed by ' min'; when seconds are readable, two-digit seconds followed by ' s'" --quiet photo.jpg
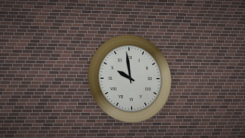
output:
9 h 59 min
